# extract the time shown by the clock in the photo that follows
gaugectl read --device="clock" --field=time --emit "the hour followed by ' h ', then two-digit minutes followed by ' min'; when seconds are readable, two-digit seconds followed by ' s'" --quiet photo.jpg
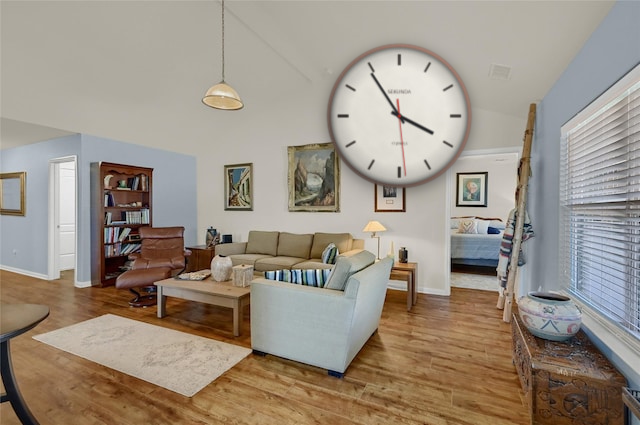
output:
3 h 54 min 29 s
